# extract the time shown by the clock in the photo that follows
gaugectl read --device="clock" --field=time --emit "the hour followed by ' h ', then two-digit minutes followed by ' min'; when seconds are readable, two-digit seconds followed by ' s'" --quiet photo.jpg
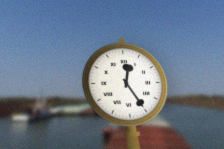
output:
12 h 25 min
